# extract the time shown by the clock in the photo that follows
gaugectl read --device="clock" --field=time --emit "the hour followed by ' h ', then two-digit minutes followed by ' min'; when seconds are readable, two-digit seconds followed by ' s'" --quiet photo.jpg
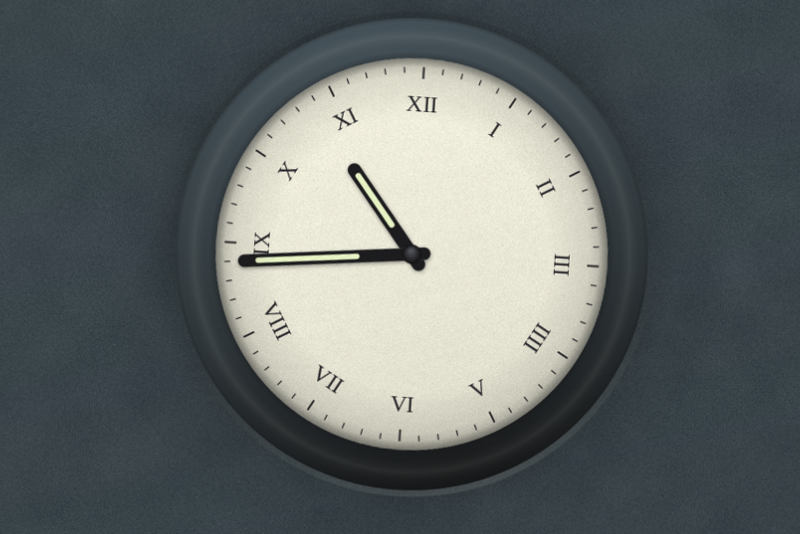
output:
10 h 44 min
